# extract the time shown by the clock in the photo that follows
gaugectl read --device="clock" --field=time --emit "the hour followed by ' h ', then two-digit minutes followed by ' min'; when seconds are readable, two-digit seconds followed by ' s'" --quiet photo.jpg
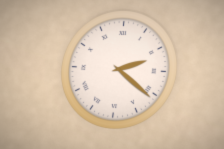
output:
2 h 21 min
